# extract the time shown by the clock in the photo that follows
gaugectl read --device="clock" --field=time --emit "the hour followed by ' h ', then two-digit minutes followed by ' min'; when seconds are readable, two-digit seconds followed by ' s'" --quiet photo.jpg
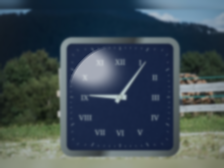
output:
9 h 06 min
